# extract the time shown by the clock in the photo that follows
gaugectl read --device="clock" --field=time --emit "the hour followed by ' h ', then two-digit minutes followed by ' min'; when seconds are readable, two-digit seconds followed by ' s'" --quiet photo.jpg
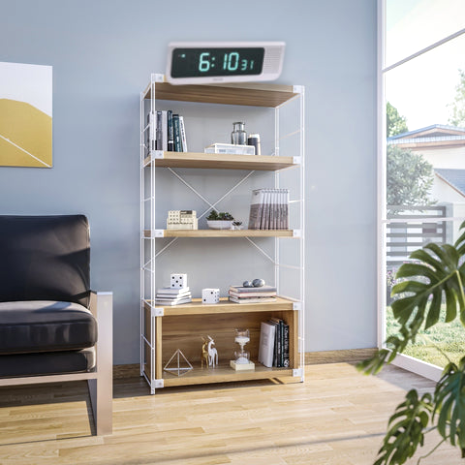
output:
6 h 10 min 31 s
